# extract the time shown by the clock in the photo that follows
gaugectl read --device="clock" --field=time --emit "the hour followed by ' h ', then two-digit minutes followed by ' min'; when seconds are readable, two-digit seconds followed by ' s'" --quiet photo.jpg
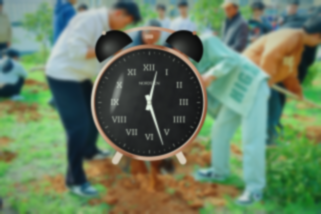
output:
12 h 27 min
